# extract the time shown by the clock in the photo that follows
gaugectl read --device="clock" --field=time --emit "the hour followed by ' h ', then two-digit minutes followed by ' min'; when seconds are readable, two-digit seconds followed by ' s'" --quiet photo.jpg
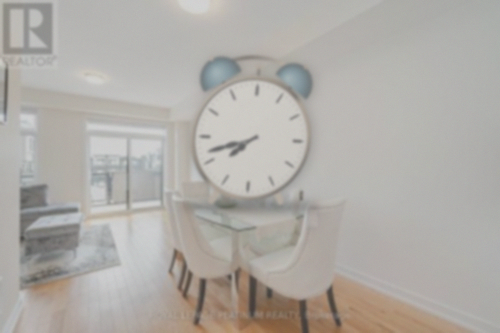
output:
7 h 42 min
